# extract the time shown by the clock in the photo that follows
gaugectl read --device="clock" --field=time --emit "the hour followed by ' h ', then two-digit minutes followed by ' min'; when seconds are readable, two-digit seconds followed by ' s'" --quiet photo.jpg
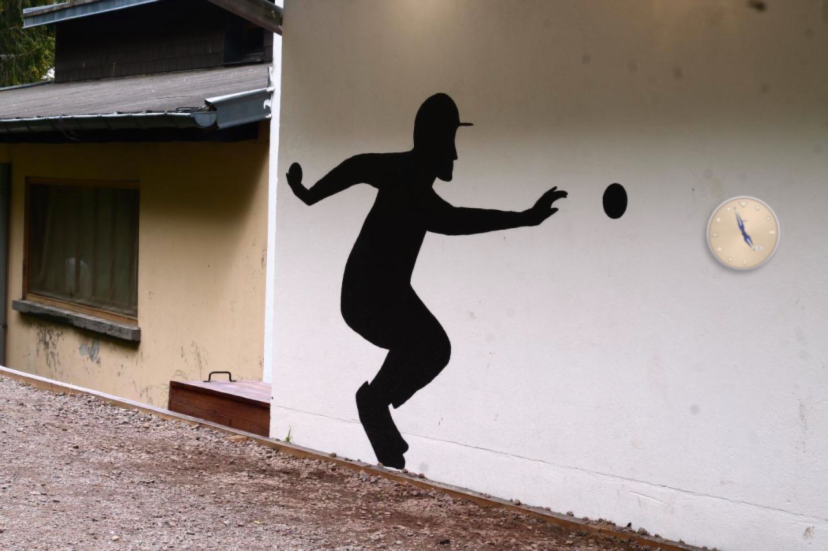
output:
4 h 57 min
